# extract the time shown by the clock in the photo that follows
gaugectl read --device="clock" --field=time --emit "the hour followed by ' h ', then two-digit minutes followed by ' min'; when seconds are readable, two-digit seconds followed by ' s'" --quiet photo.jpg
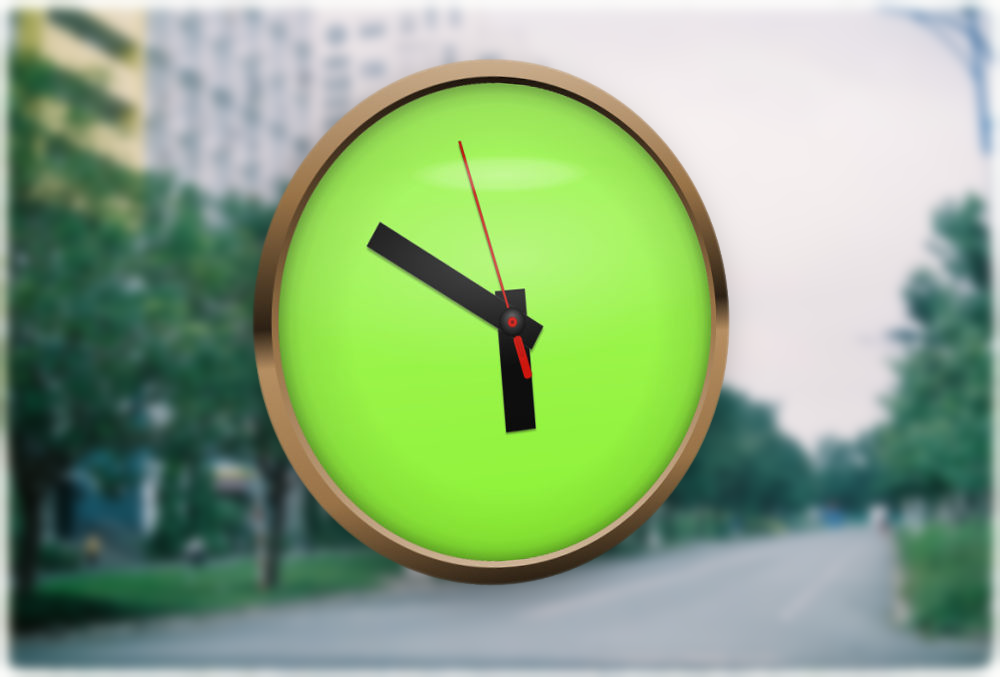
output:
5 h 49 min 57 s
